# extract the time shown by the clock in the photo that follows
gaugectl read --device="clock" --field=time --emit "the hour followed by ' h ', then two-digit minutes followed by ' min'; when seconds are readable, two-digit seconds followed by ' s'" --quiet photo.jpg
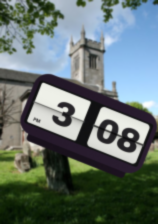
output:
3 h 08 min
